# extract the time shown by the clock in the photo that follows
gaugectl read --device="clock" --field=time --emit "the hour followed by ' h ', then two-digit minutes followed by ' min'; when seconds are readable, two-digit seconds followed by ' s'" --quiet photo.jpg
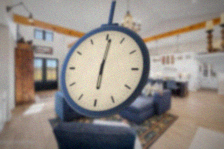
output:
6 h 01 min
